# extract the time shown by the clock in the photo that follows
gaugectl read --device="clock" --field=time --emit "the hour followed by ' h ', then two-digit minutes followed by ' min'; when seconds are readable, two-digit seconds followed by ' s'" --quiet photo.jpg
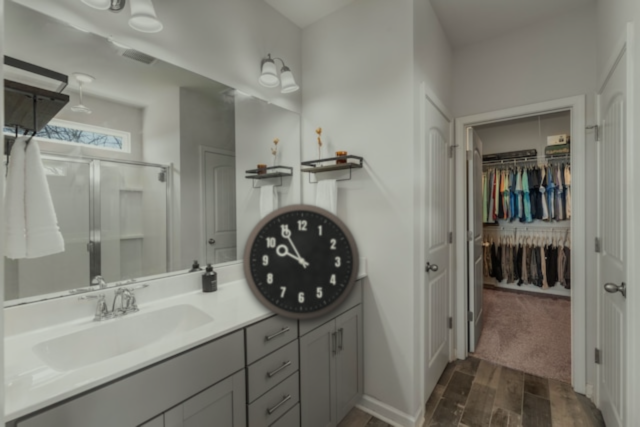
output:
9 h 55 min
